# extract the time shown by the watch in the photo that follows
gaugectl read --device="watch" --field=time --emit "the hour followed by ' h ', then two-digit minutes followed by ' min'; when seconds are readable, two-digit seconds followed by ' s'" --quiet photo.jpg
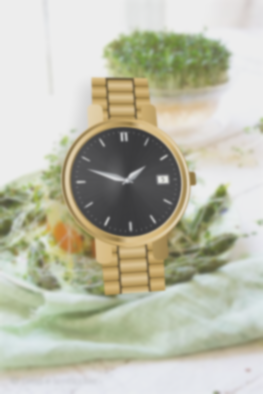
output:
1 h 48 min
